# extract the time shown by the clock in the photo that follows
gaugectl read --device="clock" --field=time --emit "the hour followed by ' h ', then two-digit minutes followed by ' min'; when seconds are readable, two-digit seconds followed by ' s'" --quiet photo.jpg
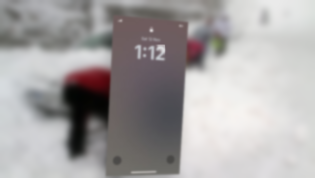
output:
1 h 12 min
